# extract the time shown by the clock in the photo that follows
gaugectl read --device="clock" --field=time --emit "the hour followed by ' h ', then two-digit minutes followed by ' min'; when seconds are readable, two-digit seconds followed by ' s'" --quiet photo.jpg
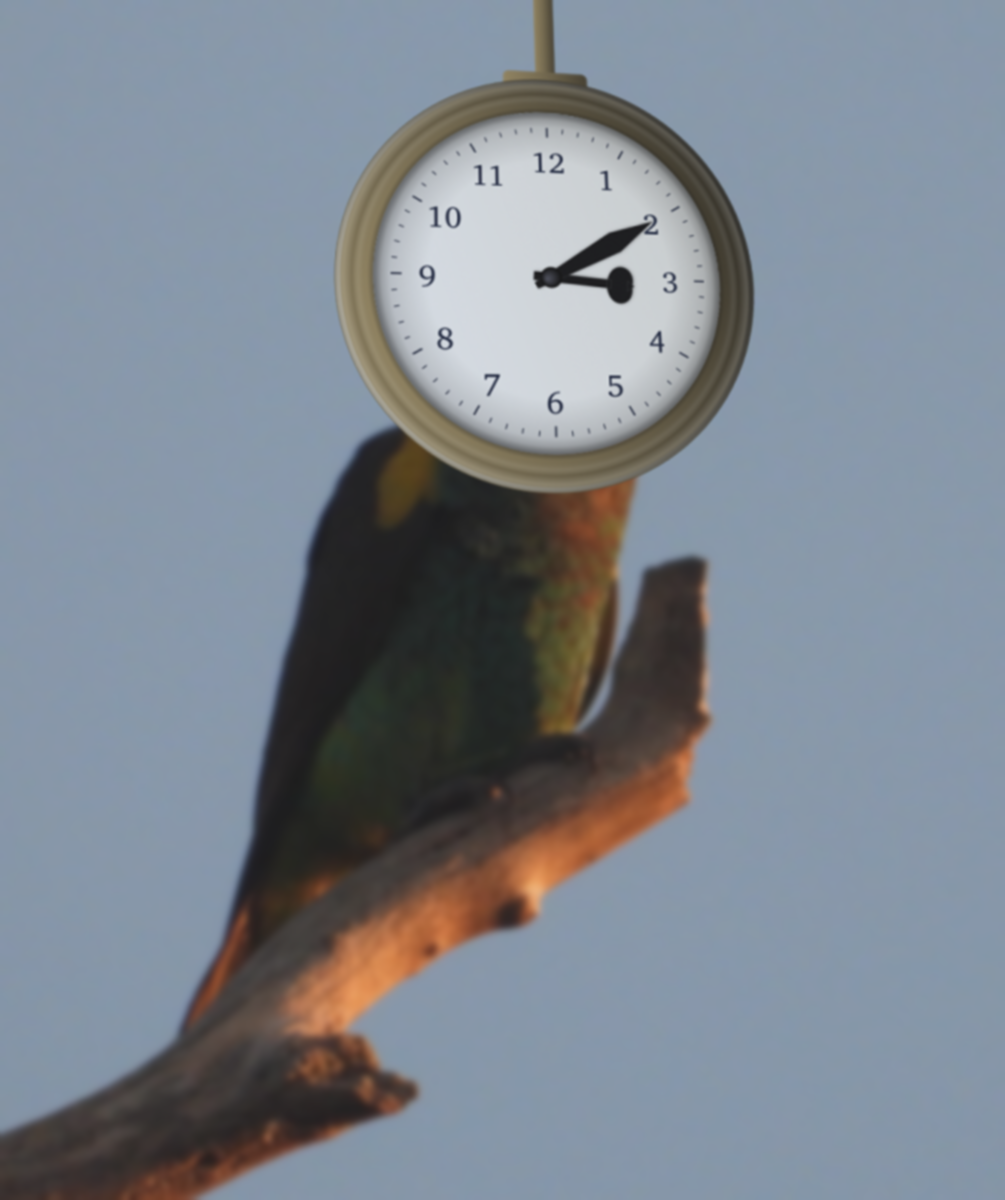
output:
3 h 10 min
